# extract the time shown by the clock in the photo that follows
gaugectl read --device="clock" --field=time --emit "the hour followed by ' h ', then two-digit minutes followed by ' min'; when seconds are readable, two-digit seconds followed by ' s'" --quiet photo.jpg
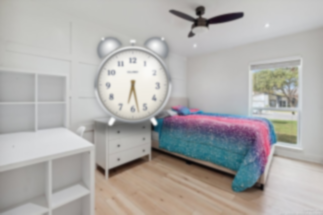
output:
6 h 28 min
